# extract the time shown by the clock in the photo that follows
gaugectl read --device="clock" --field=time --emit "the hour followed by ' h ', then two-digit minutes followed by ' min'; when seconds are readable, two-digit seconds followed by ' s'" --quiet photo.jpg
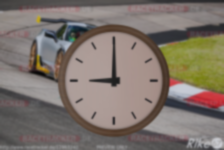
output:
9 h 00 min
